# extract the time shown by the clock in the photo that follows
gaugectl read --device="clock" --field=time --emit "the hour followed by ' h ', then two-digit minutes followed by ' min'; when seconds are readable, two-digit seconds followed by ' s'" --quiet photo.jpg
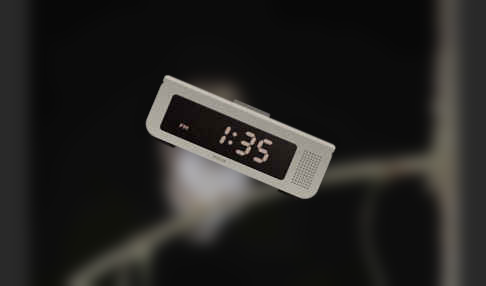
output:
1 h 35 min
